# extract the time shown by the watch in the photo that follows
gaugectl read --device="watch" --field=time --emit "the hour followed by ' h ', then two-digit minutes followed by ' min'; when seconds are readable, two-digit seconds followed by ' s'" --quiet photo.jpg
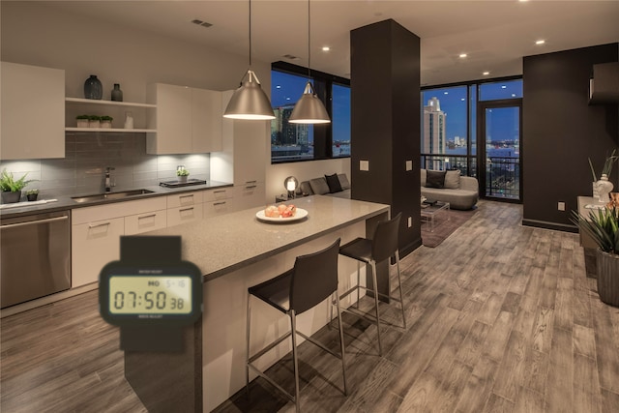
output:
7 h 50 min 38 s
